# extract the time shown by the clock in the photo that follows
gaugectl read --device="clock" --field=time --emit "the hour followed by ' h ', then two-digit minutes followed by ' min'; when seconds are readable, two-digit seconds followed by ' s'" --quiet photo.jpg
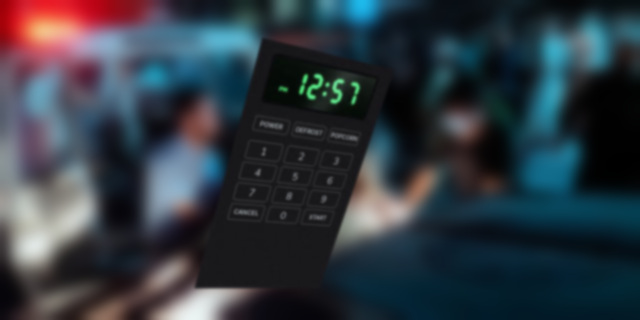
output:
12 h 57 min
